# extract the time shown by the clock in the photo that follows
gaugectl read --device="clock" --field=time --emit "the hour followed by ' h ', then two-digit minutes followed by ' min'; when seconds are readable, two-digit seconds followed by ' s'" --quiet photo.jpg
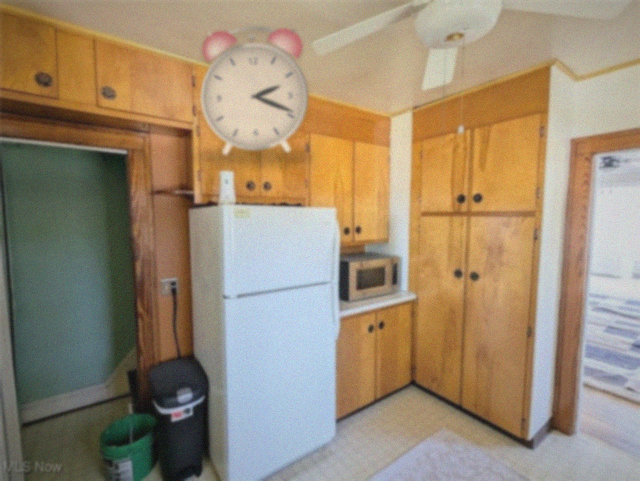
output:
2 h 19 min
